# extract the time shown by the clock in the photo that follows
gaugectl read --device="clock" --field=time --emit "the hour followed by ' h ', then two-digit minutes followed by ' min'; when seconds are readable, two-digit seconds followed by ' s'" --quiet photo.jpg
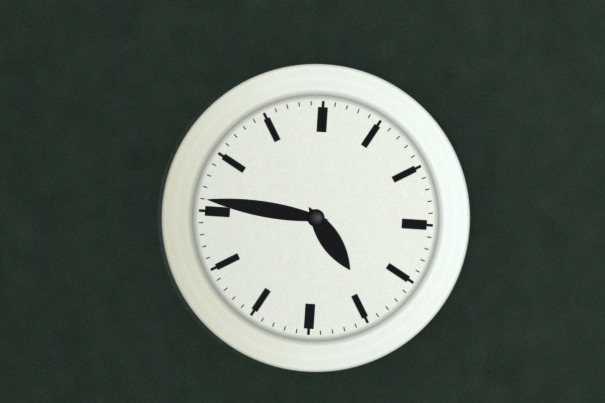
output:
4 h 46 min
